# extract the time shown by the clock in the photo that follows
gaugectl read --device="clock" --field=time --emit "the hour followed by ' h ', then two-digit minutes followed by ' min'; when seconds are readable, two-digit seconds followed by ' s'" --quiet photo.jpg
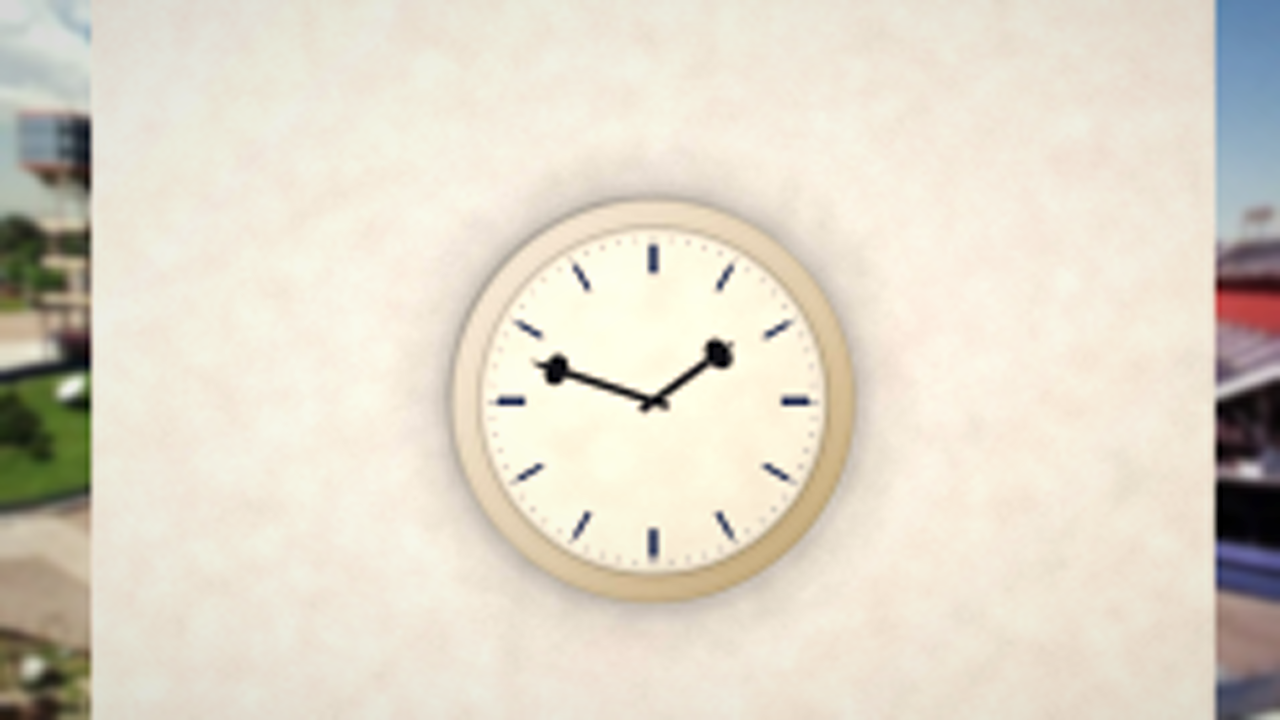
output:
1 h 48 min
